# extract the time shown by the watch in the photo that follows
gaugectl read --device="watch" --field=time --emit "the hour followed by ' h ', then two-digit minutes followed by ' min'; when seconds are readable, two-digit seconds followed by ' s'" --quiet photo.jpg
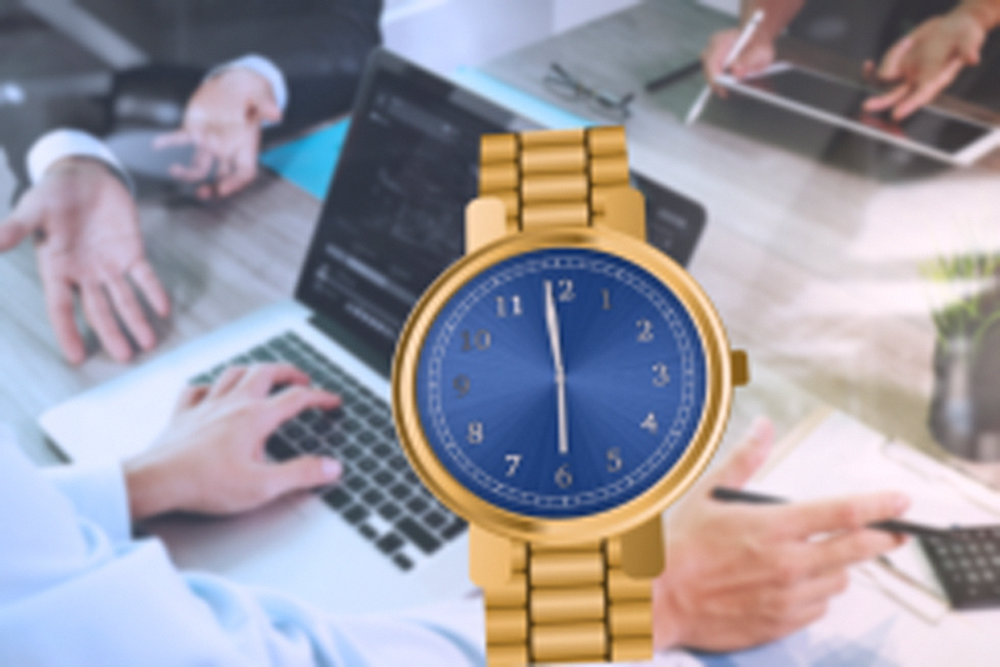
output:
5 h 59 min
